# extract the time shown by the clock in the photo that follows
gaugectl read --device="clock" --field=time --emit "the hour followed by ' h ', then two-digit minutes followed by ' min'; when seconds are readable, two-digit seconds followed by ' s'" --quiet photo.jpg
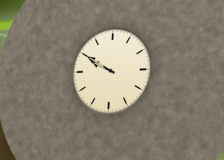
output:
9 h 50 min
